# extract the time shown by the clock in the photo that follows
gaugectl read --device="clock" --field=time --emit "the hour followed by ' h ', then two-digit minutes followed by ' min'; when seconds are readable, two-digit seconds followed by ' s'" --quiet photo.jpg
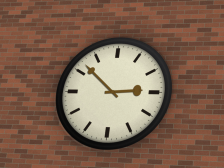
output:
2 h 52 min
